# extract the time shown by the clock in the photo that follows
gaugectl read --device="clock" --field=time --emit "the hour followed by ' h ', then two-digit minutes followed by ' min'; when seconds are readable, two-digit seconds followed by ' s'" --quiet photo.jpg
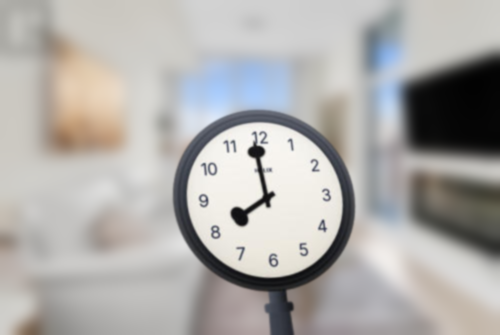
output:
7 h 59 min
